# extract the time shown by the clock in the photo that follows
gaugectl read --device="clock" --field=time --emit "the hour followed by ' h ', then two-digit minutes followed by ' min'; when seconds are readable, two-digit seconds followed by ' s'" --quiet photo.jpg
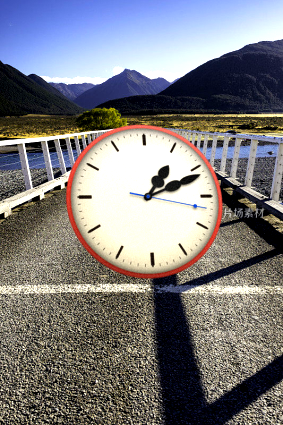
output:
1 h 11 min 17 s
